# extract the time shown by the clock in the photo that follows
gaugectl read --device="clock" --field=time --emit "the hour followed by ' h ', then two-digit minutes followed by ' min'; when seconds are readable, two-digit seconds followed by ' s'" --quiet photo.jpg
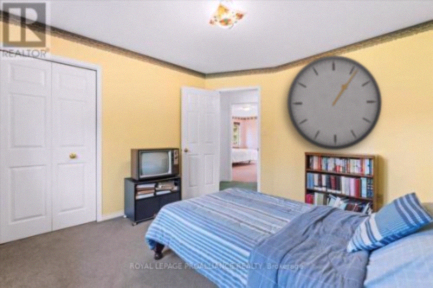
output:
1 h 06 min
